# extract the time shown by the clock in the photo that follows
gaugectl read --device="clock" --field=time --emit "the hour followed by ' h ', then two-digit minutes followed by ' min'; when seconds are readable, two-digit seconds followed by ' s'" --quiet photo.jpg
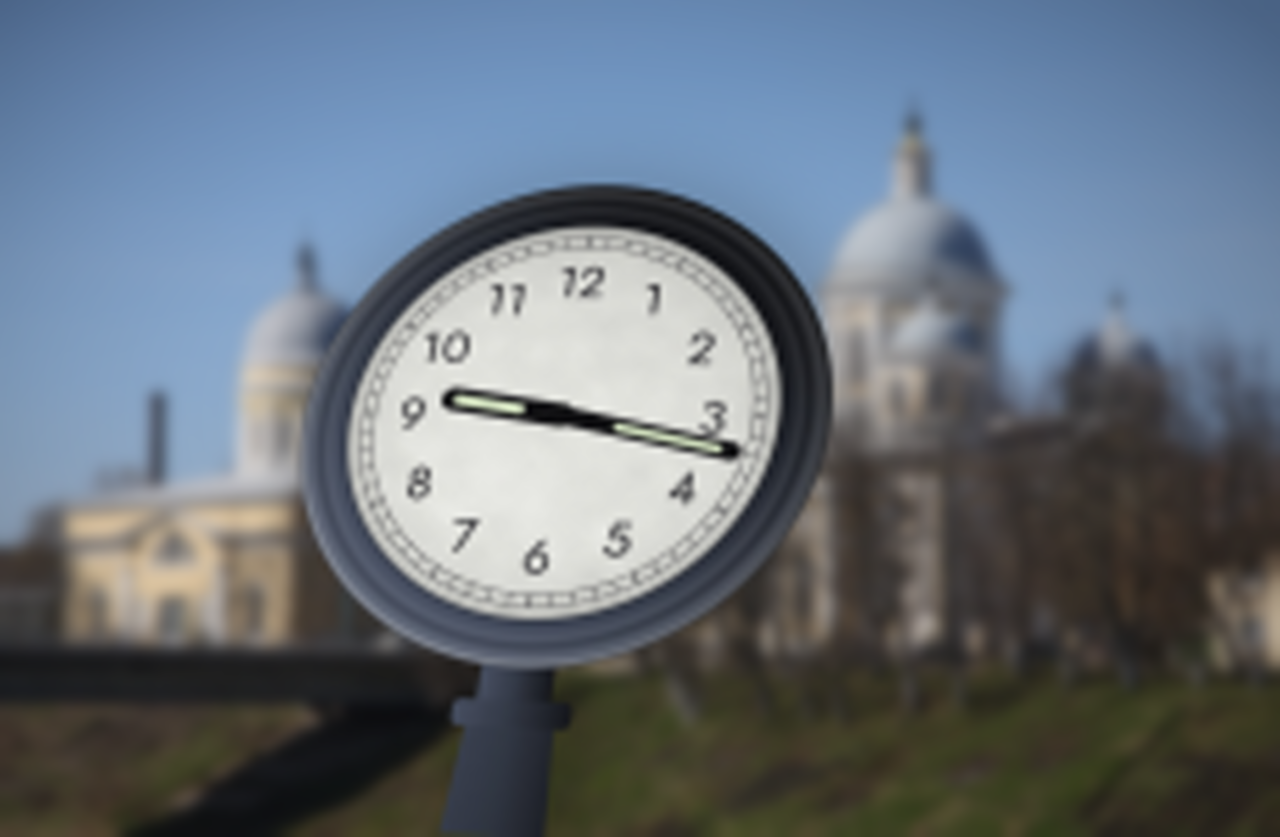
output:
9 h 17 min
